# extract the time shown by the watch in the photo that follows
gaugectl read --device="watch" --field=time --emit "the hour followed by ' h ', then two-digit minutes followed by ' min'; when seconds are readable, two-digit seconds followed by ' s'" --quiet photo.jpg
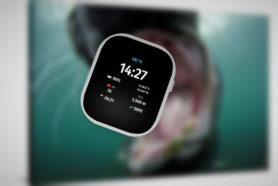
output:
14 h 27 min
